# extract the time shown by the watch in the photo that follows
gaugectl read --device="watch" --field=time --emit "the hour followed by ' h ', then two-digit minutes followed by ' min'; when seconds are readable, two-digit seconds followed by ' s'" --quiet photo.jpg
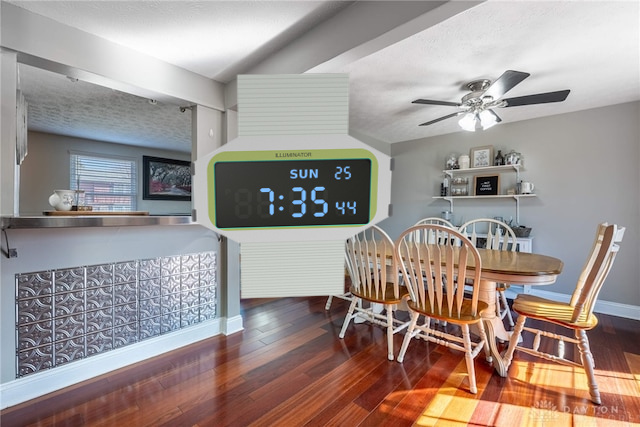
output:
7 h 35 min 44 s
